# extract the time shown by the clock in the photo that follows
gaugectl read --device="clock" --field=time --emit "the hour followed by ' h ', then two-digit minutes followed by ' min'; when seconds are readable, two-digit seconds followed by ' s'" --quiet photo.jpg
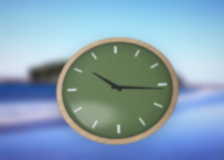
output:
10 h 16 min
